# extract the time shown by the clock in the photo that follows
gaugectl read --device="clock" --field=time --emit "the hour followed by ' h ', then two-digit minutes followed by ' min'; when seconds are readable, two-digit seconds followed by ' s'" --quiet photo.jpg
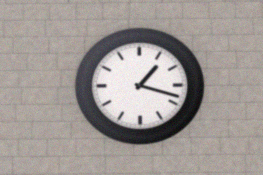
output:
1 h 18 min
